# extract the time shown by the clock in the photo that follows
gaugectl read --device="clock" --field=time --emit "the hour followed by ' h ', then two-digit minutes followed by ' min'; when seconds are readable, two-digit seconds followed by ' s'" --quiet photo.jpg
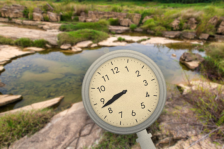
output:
8 h 43 min
